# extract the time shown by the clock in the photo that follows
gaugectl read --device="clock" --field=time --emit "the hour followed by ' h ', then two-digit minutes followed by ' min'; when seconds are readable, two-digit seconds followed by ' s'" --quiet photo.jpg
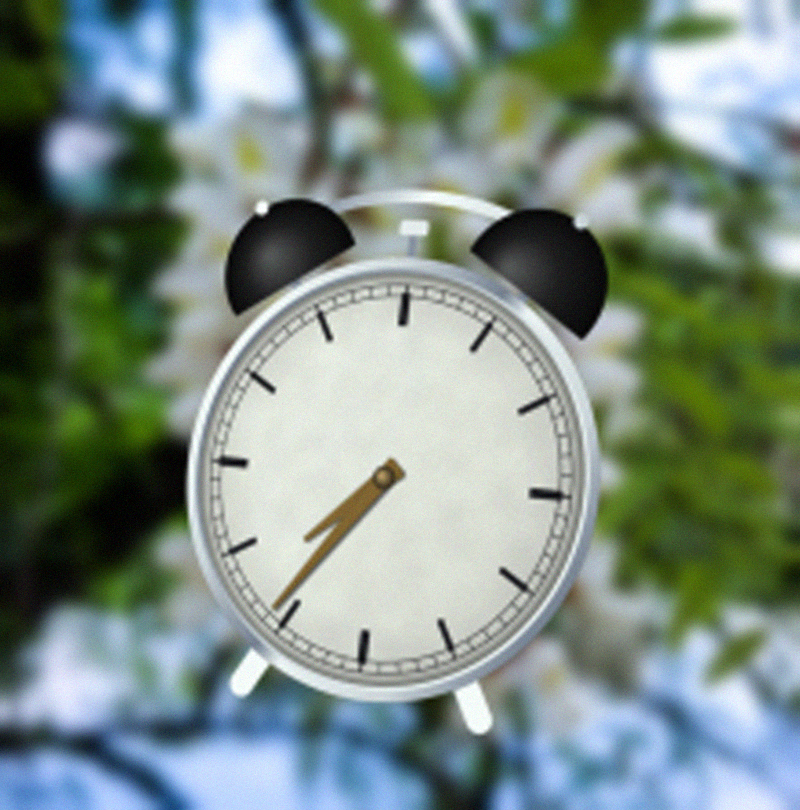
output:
7 h 36 min
